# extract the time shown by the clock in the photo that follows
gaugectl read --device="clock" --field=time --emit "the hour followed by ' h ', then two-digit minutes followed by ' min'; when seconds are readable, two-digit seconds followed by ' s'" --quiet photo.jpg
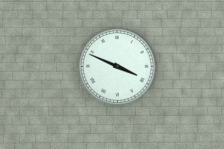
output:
3 h 49 min
